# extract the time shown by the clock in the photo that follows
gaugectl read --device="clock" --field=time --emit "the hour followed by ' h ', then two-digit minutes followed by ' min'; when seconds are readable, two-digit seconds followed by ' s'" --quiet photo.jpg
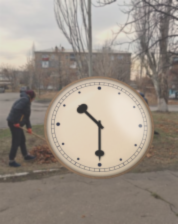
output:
10 h 30 min
